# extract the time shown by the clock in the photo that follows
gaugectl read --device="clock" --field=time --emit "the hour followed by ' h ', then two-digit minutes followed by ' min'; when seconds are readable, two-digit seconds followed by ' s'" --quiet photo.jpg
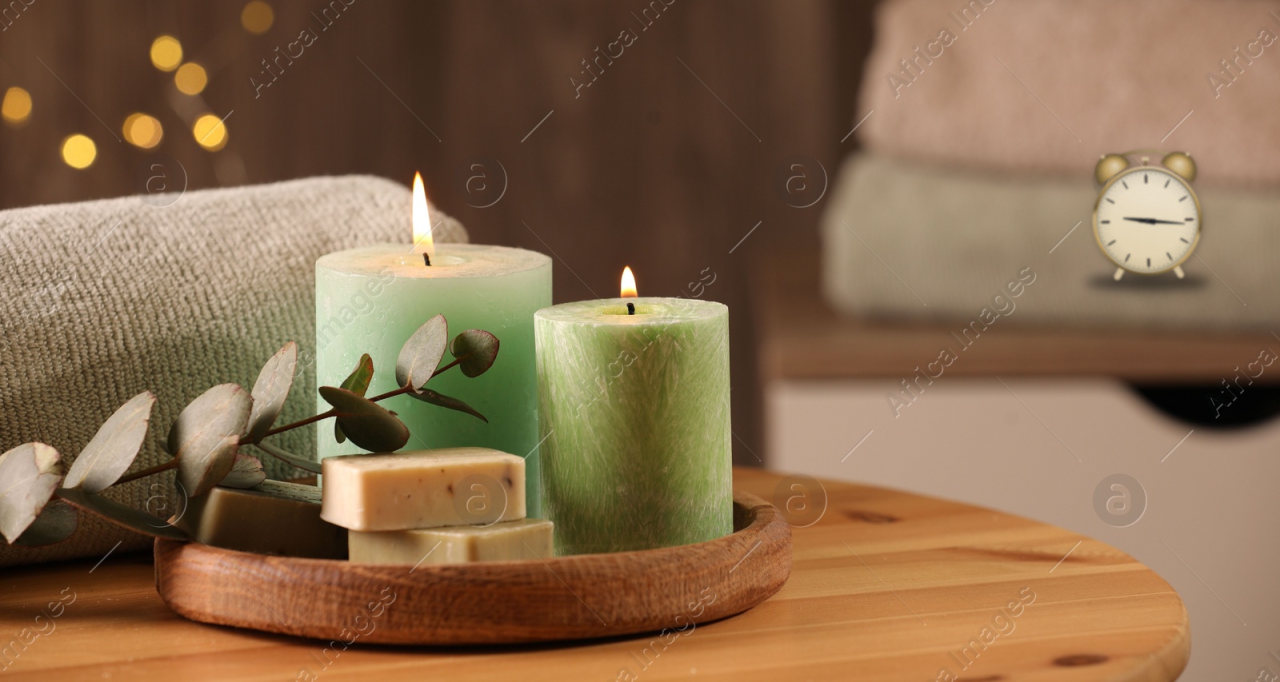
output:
9 h 16 min
